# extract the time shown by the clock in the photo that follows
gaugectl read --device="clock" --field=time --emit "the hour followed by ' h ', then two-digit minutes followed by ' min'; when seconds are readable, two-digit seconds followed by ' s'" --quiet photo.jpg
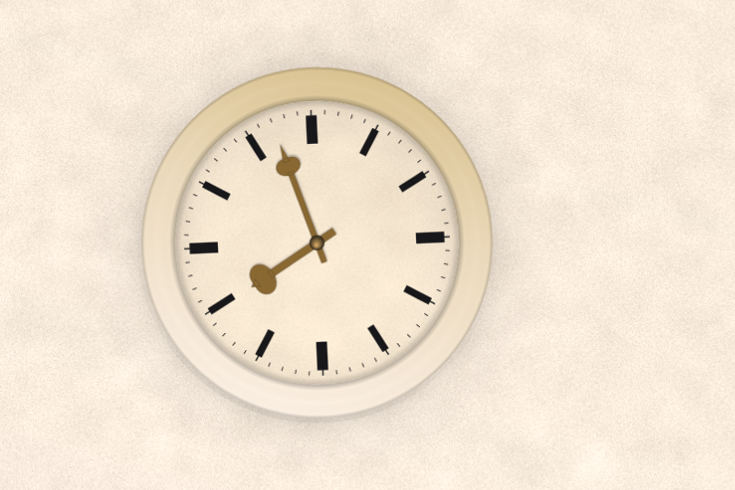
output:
7 h 57 min
